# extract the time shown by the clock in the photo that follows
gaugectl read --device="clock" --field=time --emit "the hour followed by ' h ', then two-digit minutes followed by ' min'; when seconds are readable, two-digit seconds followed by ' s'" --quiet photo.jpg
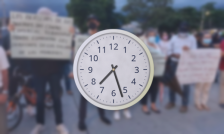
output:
7 h 27 min
